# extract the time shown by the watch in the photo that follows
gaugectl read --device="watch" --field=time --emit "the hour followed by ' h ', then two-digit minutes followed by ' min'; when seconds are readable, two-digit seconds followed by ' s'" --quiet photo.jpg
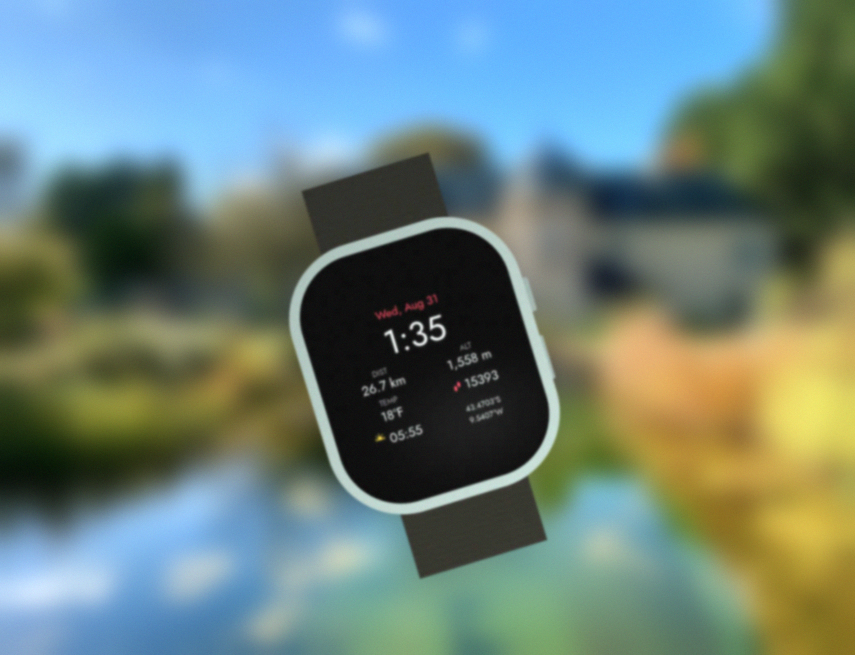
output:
1 h 35 min
